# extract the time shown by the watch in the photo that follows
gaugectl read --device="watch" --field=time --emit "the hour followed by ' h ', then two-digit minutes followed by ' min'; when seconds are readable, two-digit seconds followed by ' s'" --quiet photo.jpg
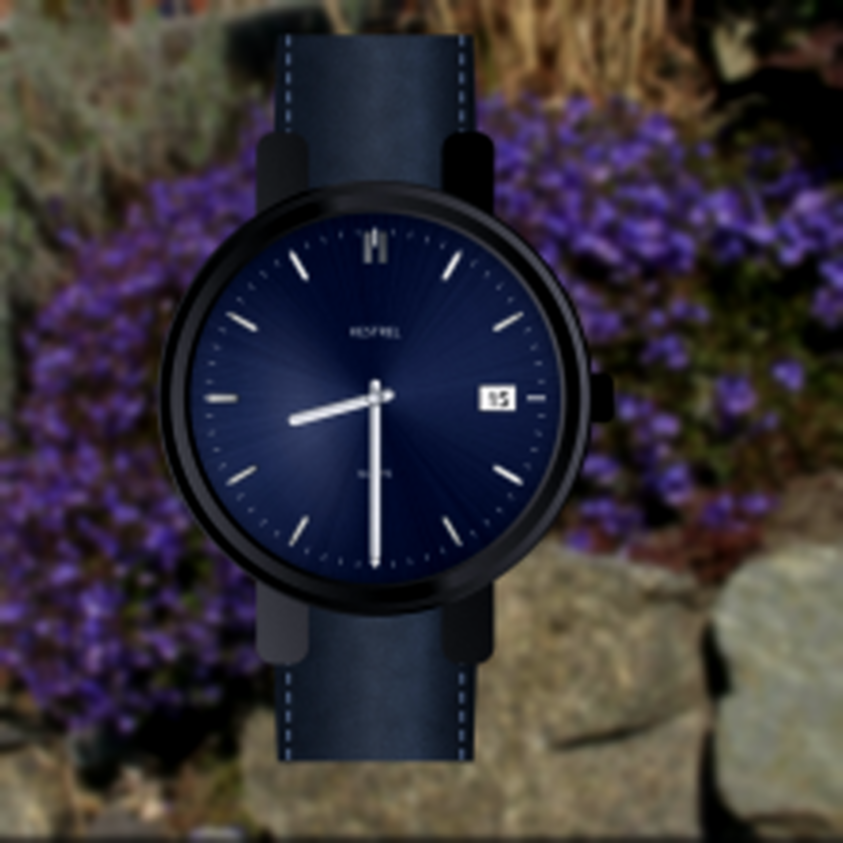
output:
8 h 30 min
